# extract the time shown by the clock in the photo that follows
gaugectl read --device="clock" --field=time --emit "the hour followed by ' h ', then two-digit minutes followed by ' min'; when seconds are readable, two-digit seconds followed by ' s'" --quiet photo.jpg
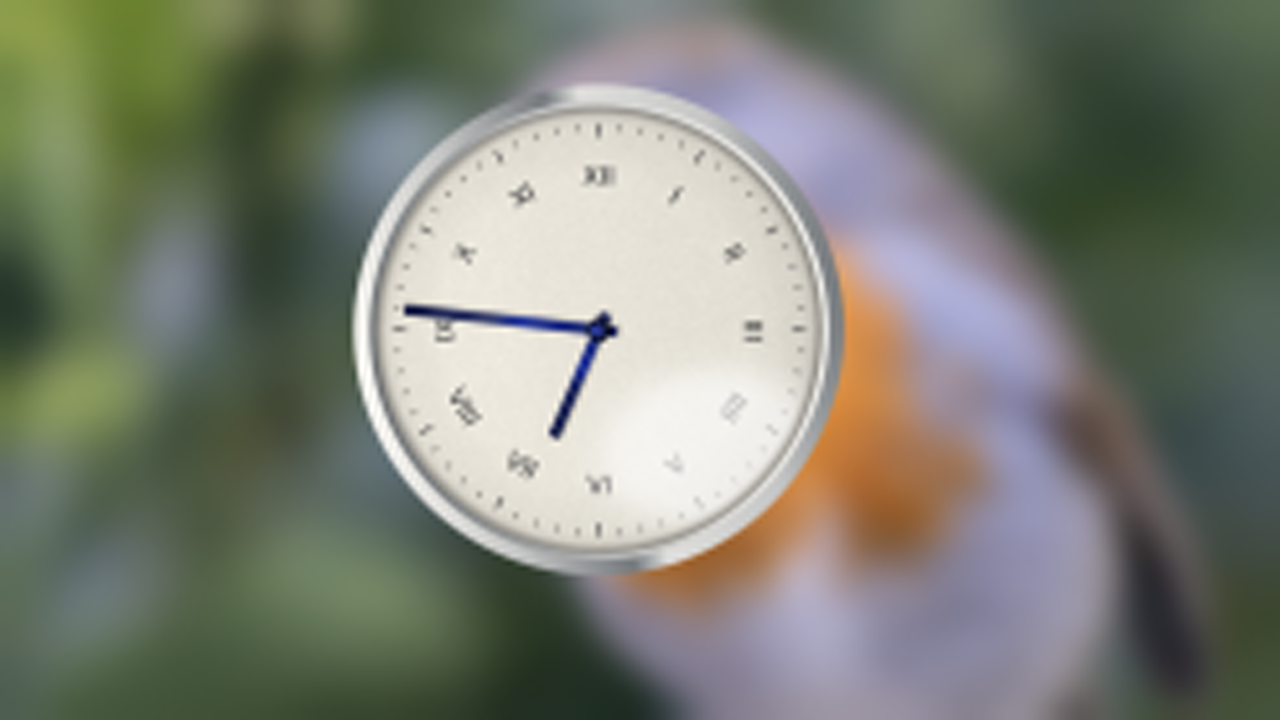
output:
6 h 46 min
